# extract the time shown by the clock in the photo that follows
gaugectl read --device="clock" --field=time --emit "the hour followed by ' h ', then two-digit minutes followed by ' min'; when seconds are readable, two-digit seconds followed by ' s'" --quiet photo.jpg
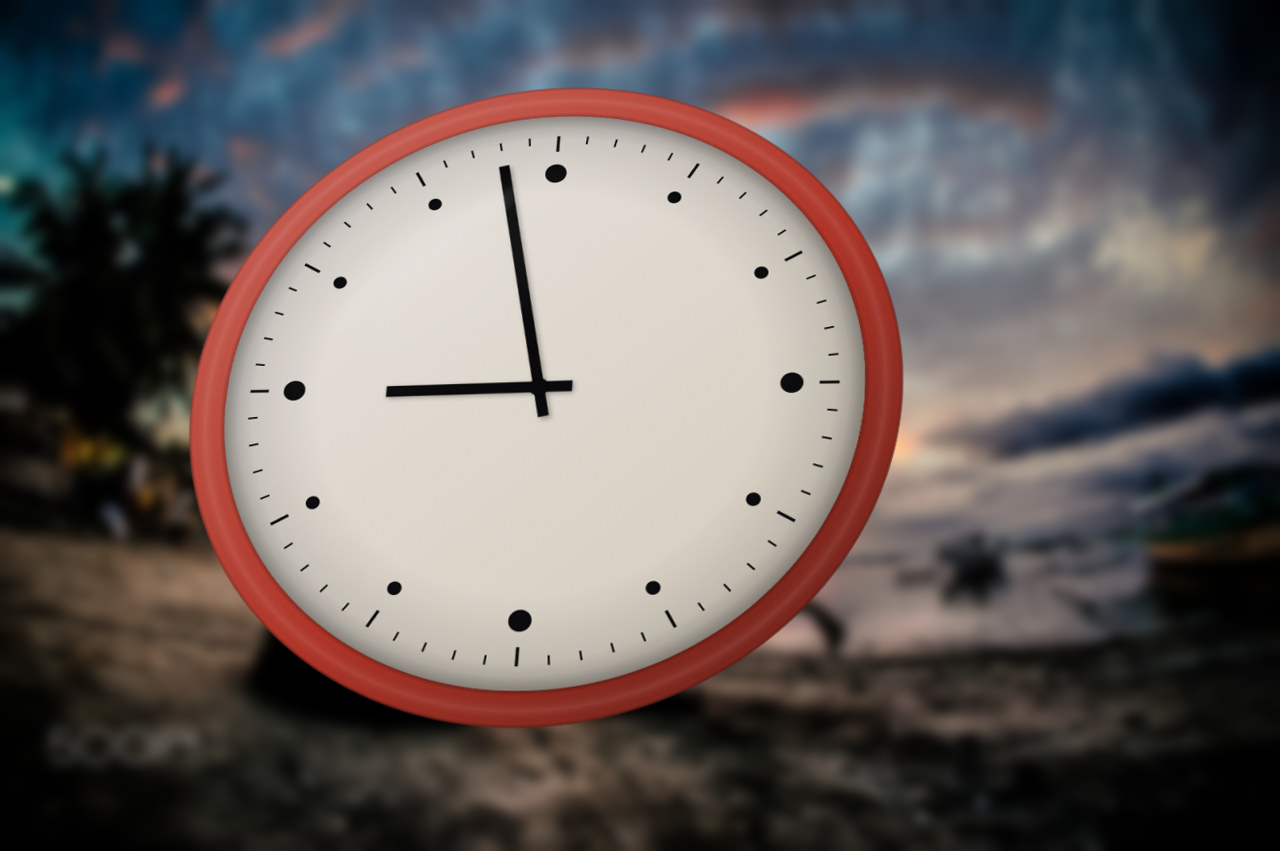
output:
8 h 58 min
